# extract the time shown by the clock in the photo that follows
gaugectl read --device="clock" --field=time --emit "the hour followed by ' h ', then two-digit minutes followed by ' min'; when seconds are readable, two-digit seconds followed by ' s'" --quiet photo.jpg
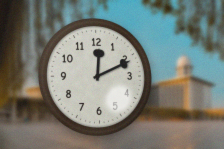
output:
12 h 11 min
